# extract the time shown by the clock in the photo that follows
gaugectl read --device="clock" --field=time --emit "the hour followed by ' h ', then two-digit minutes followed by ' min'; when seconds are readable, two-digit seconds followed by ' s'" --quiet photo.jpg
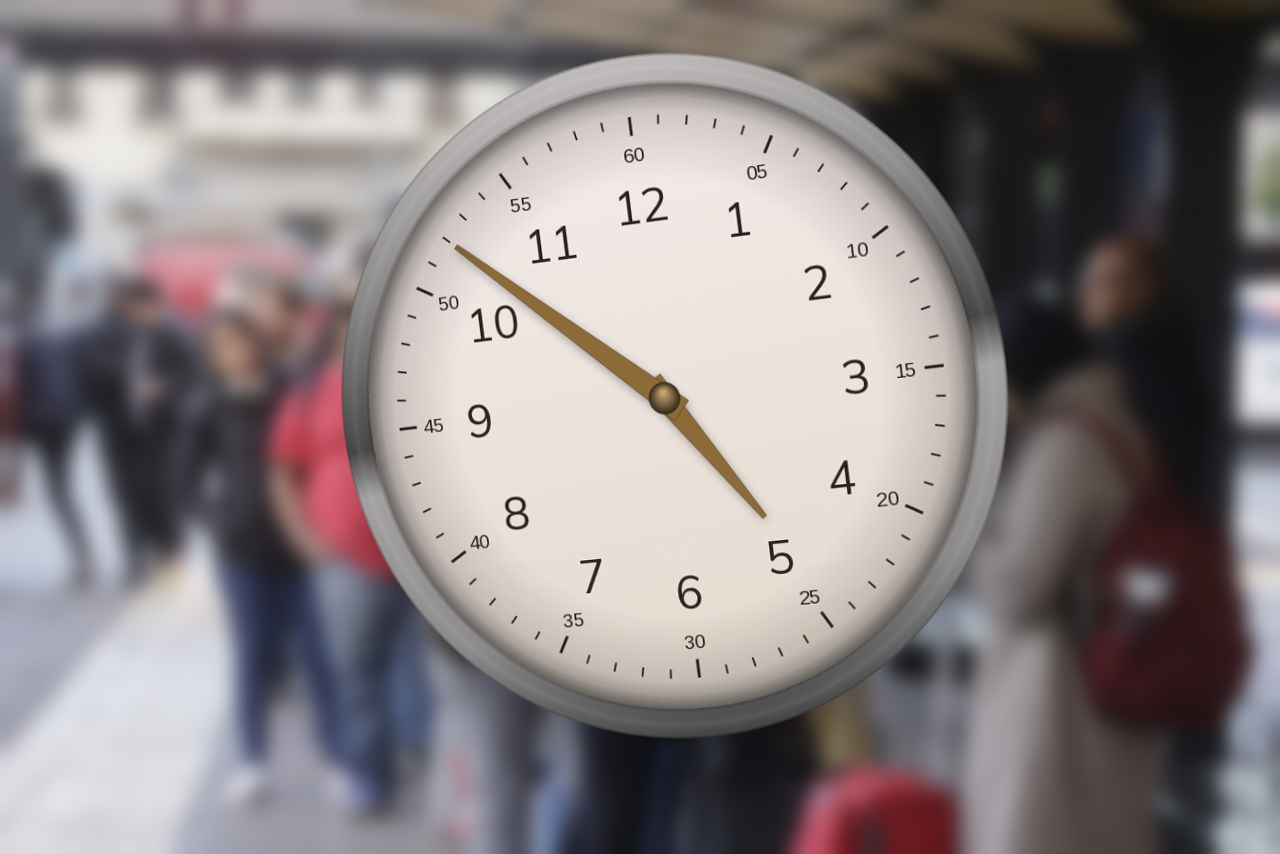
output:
4 h 52 min
